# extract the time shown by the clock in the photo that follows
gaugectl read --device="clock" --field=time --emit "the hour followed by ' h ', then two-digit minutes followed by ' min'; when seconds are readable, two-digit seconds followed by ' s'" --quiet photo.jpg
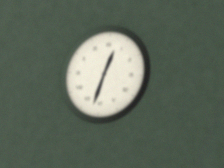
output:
12 h 32 min
